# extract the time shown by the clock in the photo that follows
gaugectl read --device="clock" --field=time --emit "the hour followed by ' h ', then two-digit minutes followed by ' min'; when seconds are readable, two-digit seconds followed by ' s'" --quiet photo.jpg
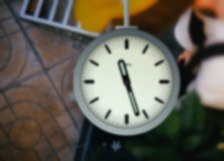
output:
11 h 27 min
